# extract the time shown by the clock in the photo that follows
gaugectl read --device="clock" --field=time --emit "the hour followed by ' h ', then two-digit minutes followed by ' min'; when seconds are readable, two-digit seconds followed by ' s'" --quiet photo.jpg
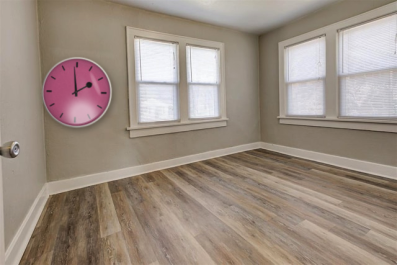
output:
1 h 59 min
